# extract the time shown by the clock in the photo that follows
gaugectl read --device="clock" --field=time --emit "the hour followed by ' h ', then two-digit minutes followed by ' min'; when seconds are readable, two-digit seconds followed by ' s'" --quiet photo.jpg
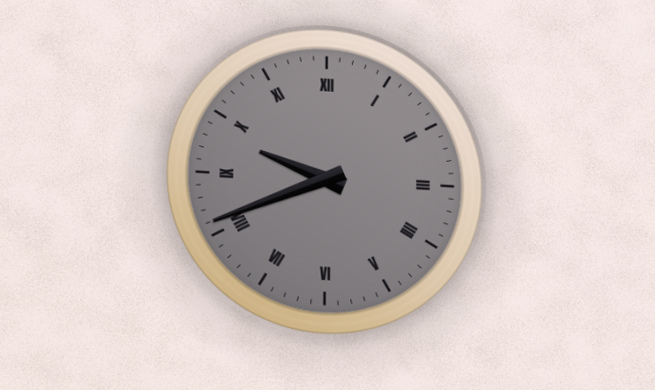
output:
9 h 41 min
